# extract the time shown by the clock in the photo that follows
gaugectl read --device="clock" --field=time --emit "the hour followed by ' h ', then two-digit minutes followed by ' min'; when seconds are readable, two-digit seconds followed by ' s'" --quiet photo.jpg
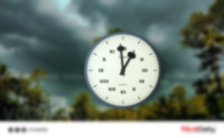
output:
12 h 59 min
